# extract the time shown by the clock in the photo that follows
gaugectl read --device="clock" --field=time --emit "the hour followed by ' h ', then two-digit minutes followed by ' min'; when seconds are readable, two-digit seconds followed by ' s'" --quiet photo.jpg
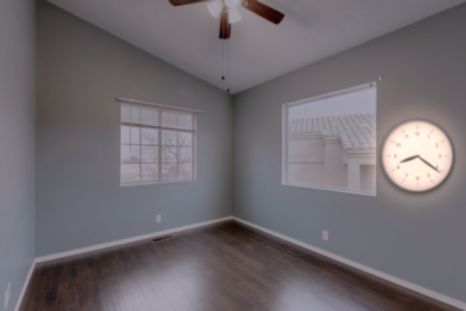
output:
8 h 21 min
